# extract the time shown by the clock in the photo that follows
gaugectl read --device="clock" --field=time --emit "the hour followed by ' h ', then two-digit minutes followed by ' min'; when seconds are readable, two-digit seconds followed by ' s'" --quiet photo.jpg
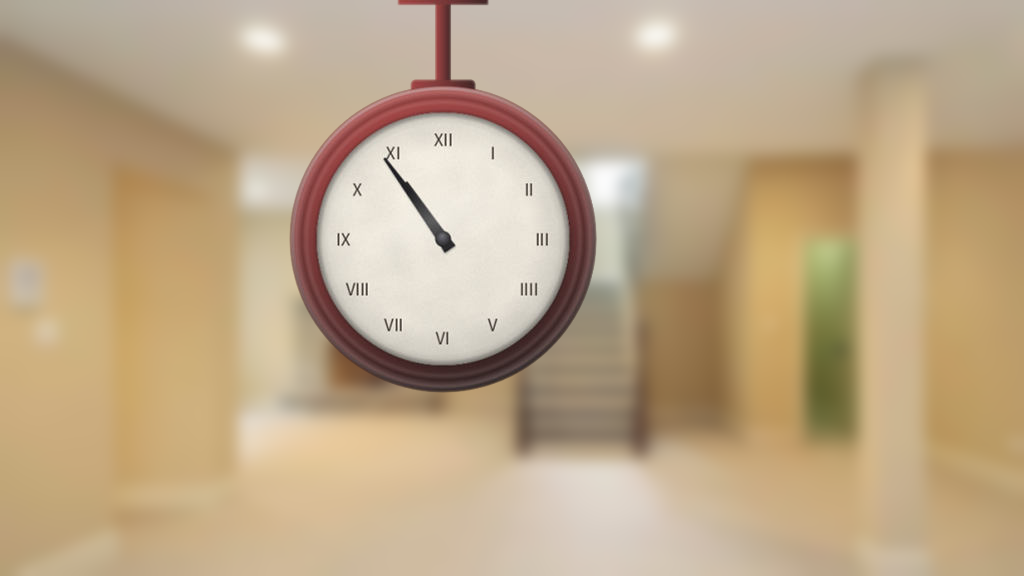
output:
10 h 54 min
